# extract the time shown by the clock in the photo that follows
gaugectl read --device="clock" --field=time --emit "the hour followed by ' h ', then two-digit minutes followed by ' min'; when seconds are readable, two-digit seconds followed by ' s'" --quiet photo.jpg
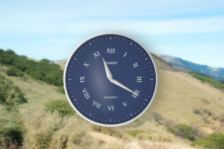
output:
11 h 20 min
